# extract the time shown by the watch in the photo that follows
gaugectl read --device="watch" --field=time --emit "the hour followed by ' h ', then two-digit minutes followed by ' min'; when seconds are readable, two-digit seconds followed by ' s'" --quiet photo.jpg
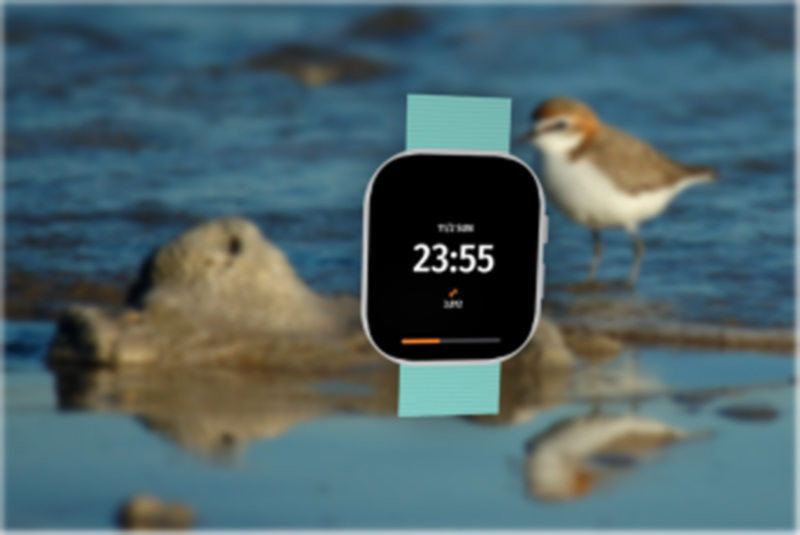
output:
23 h 55 min
